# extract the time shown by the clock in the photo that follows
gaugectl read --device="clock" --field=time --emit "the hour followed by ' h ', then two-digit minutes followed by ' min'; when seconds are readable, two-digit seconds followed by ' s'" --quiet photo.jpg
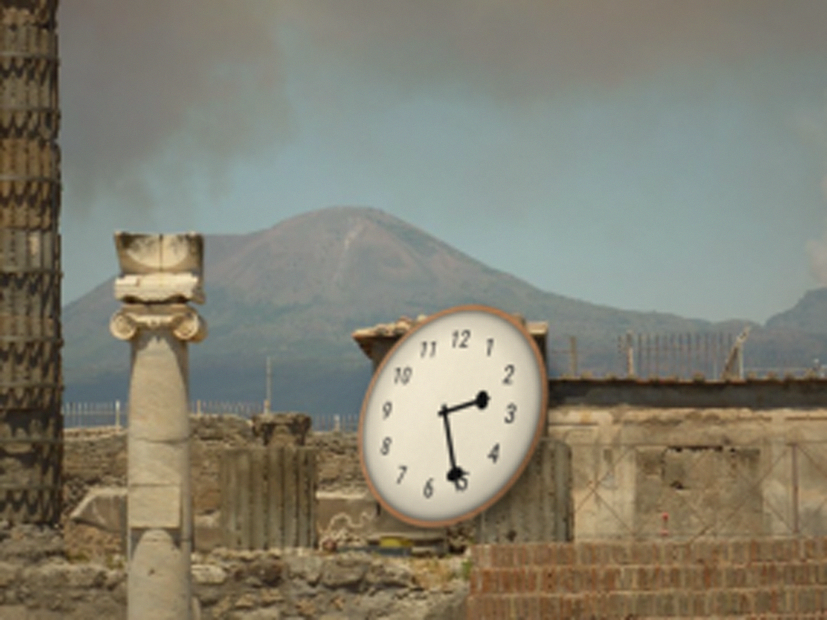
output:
2 h 26 min
